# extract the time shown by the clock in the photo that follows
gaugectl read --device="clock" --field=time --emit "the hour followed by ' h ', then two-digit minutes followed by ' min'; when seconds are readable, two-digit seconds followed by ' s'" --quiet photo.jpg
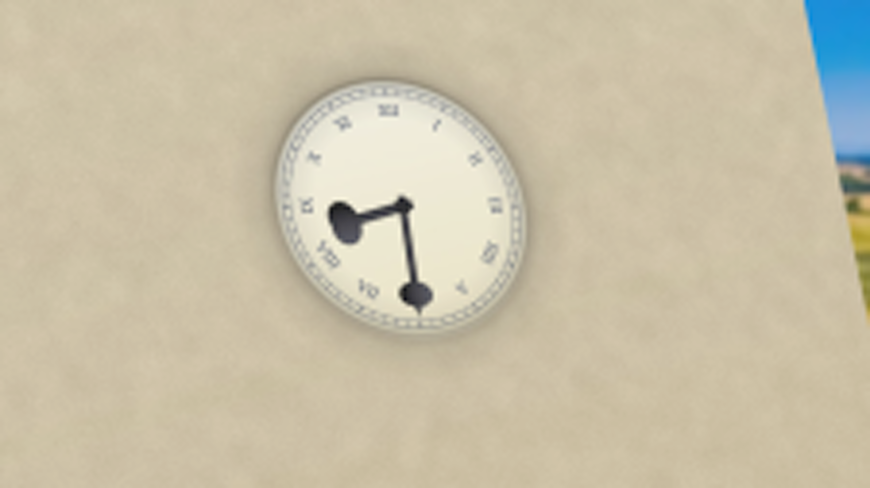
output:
8 h 30 min
